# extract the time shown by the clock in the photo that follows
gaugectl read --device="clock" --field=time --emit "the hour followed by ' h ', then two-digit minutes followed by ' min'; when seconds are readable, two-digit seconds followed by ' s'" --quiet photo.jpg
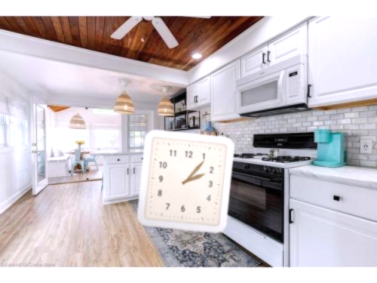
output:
2 h 06 min
